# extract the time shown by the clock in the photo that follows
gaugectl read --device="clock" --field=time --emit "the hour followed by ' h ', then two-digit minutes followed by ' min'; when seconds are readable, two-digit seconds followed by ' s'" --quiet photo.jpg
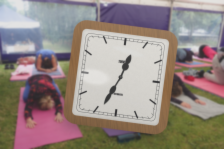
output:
12 h 34 min
